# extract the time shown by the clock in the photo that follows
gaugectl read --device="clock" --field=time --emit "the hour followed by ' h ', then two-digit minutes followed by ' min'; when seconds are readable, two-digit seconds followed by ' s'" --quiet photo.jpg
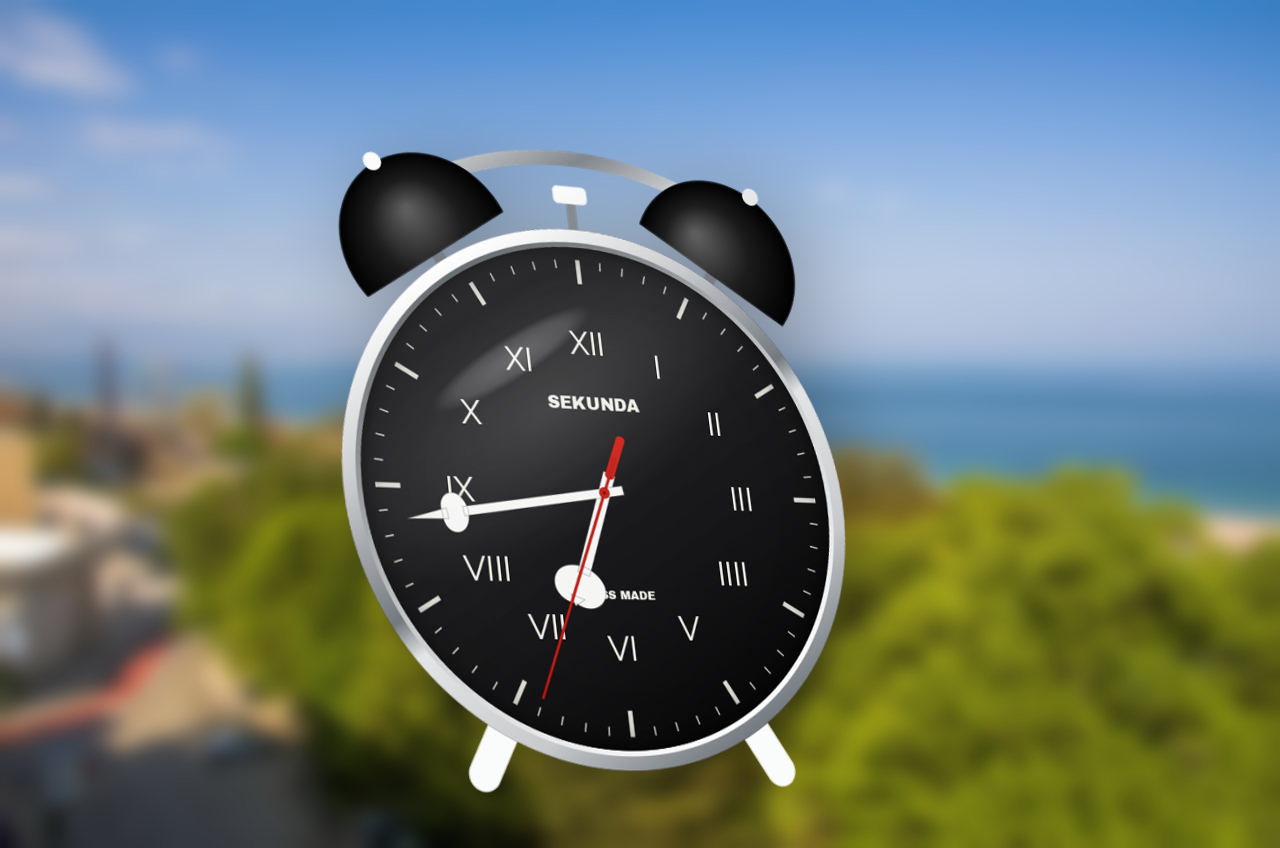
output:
6 h 43 min 34 s
